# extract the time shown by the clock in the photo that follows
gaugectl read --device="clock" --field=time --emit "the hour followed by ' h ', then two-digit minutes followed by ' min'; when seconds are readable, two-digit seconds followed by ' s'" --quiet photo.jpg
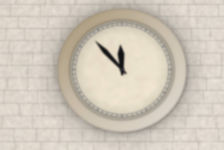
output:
11 h 53 min
